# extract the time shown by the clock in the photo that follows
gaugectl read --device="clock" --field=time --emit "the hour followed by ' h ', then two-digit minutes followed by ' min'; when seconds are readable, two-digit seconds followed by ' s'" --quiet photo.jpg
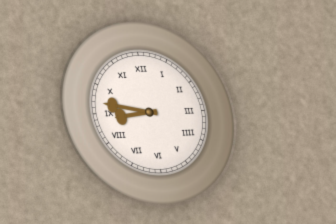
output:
8 h 47 min
